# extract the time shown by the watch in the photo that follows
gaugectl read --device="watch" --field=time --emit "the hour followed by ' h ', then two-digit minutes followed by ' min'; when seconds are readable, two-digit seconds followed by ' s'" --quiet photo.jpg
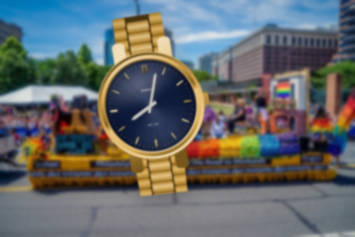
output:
8 h 03 min
